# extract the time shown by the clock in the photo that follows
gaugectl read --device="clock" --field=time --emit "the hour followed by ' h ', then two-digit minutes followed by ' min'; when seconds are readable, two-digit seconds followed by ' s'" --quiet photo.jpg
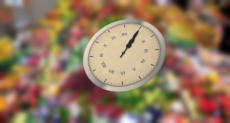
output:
1 h 05 min
